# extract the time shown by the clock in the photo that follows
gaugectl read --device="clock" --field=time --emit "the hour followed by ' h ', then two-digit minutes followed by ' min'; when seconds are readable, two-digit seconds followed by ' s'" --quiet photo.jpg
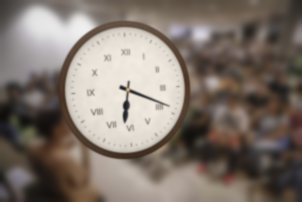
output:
6 h 19 min
